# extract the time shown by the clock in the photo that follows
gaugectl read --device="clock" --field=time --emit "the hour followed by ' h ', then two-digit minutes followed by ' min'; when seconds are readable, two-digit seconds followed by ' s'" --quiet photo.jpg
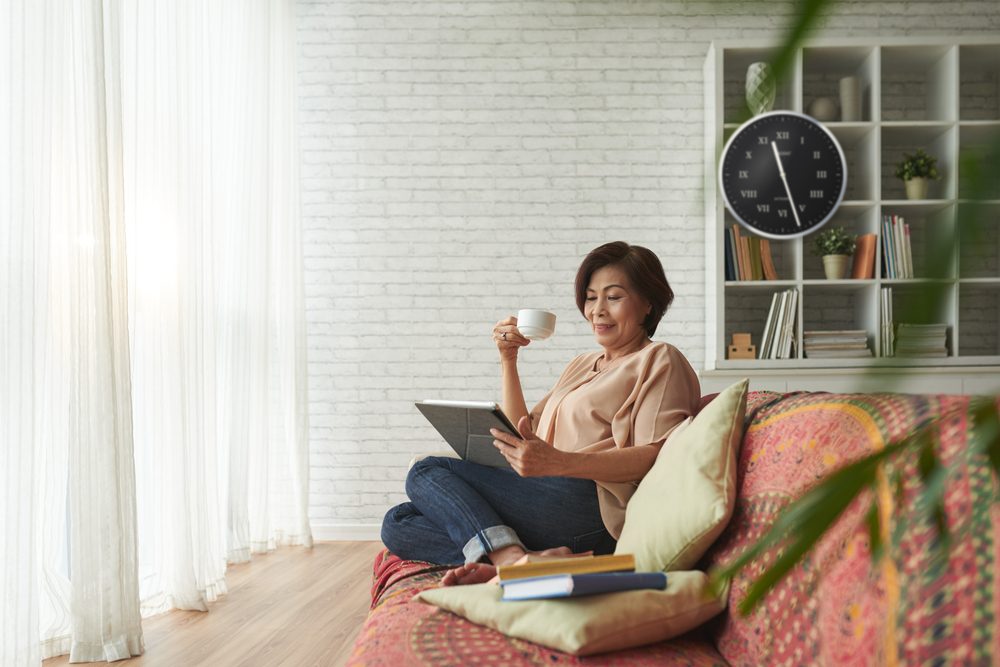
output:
11 h 27 min
